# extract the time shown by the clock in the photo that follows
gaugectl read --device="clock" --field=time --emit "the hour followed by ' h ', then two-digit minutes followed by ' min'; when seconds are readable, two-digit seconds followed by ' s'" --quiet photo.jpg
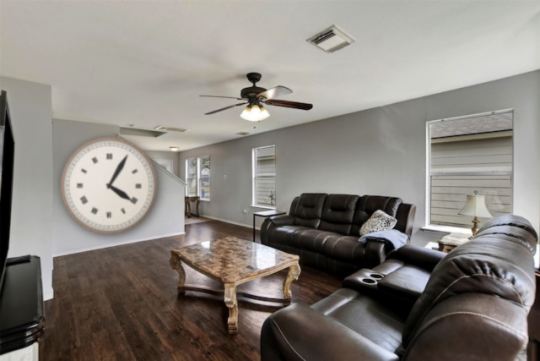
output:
4 h 05 min
